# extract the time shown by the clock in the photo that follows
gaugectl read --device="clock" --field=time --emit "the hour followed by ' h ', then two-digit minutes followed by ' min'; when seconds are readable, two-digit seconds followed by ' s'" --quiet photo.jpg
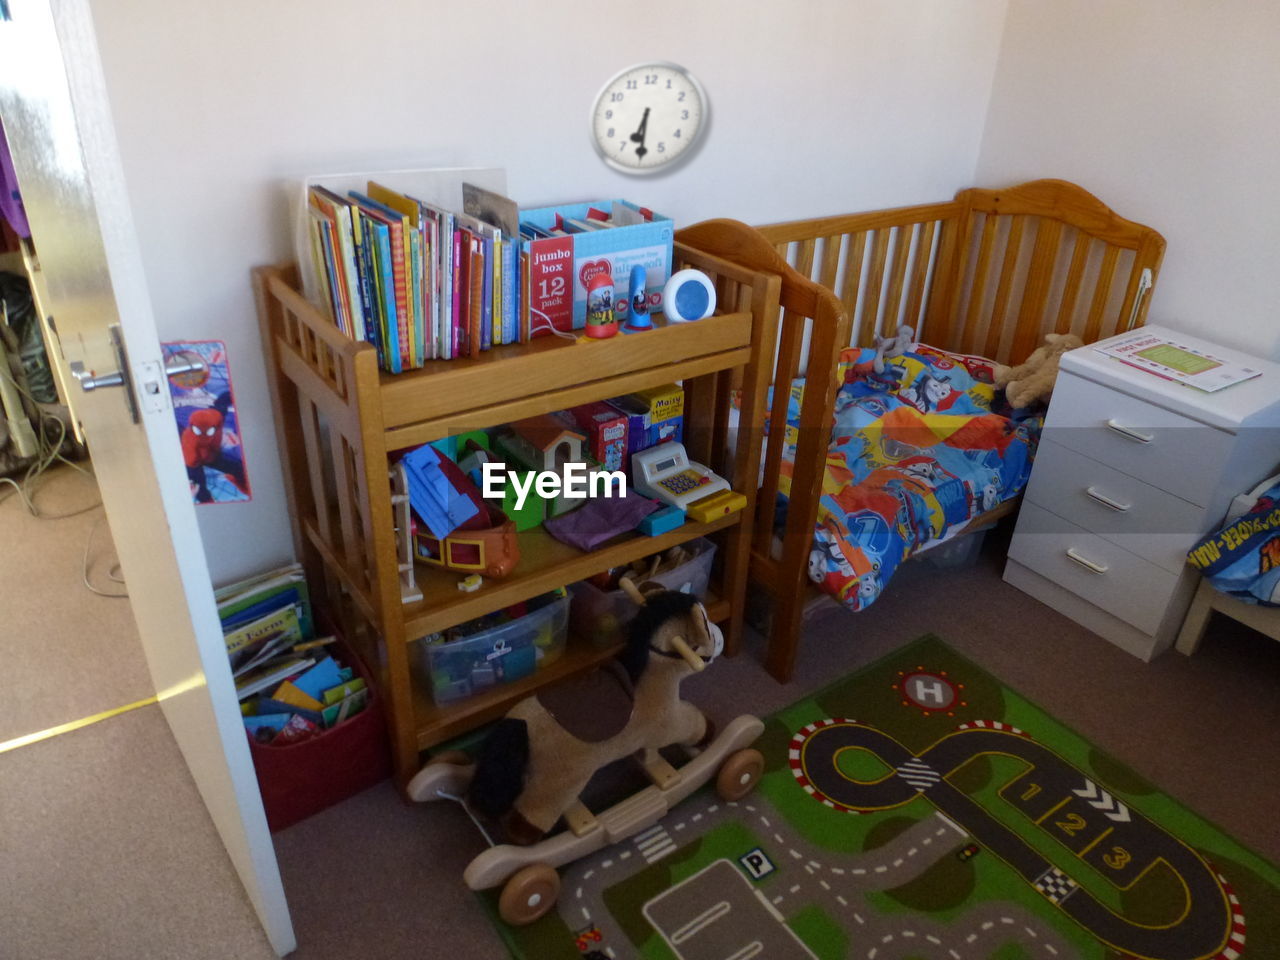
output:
6 h 30 min
